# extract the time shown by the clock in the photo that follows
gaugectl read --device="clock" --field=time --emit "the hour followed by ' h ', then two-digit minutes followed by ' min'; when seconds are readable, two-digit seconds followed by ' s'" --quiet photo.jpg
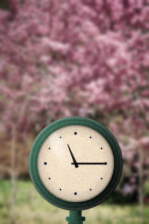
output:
11 h 15 min
